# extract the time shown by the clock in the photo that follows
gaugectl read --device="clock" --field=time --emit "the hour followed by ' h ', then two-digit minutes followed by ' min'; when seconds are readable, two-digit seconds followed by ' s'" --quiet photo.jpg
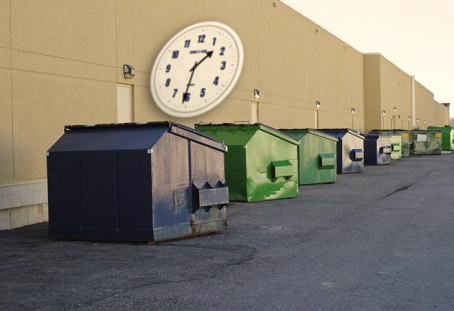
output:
1 h 31 min
